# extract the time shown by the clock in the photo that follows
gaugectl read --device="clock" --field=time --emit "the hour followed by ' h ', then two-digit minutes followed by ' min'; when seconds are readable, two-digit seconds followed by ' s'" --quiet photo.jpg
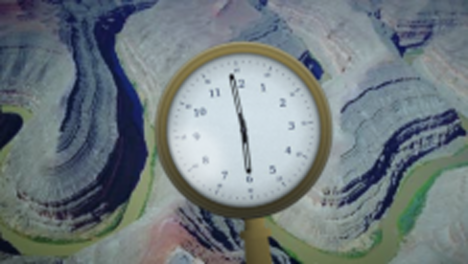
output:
5 h 59 min
